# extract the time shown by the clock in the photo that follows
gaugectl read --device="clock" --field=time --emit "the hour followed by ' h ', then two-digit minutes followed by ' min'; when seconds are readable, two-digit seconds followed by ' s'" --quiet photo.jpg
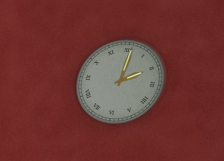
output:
2 h 01 min
